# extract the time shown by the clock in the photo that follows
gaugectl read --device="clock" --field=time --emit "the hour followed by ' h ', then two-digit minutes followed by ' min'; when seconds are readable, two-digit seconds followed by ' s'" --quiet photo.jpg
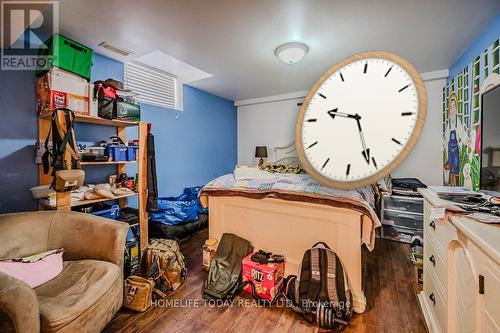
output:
9 h 26 min
